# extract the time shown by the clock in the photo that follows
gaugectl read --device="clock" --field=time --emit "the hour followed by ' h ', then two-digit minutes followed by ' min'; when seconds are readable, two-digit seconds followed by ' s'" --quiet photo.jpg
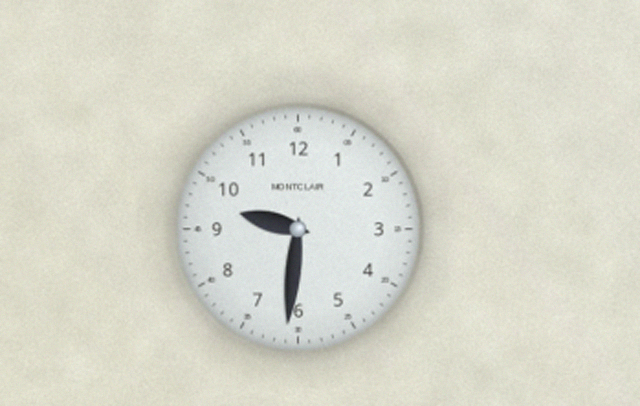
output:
9 h 31 min
